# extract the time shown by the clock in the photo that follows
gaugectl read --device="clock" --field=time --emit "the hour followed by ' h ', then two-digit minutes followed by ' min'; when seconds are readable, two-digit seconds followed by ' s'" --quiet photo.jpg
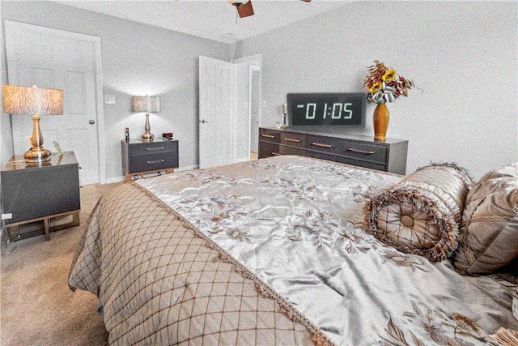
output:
1 h 05 min
